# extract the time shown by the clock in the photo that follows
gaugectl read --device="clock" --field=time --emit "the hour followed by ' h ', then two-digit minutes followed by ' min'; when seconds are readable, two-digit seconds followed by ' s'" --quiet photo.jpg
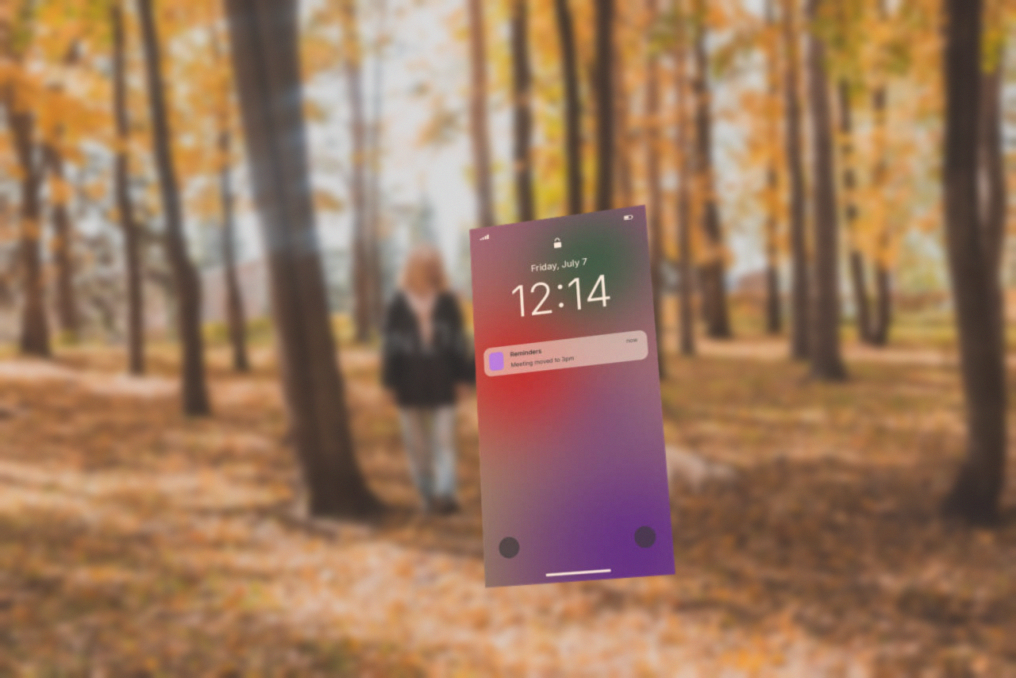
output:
12 h 14 min
